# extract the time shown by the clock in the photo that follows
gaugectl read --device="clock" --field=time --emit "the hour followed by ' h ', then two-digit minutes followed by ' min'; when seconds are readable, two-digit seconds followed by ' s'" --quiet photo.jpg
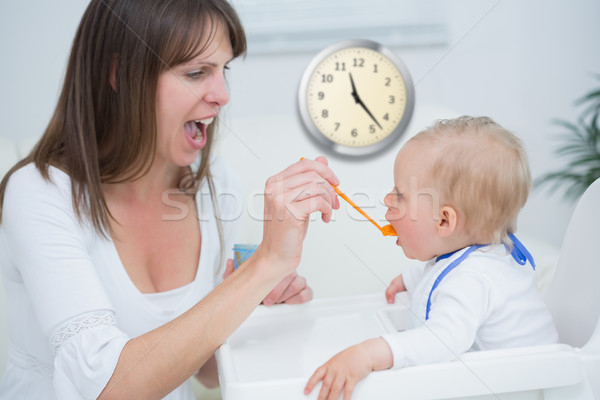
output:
11 h 23 min
